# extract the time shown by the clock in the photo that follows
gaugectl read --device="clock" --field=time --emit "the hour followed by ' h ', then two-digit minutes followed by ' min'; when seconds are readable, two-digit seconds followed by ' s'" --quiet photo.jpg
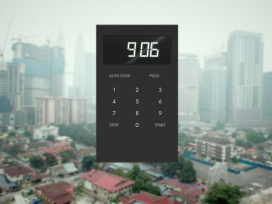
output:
9 h 06 min
